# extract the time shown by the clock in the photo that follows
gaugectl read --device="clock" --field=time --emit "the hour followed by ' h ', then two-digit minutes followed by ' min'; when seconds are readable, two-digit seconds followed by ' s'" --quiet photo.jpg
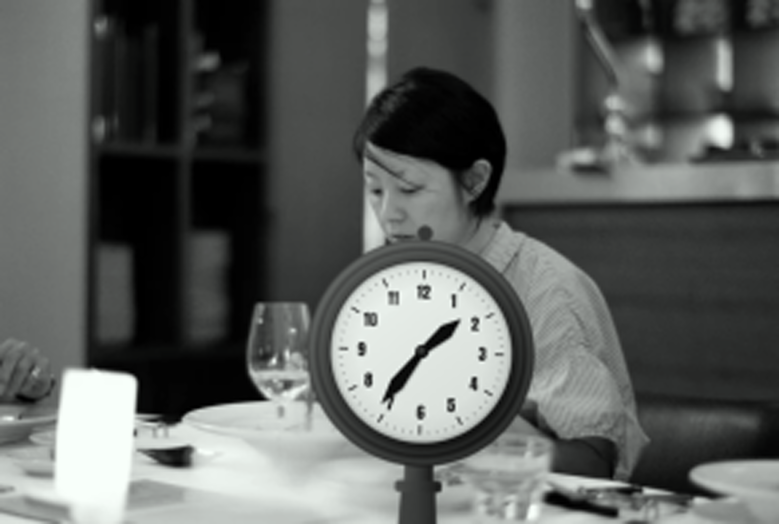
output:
1 h 36 min
